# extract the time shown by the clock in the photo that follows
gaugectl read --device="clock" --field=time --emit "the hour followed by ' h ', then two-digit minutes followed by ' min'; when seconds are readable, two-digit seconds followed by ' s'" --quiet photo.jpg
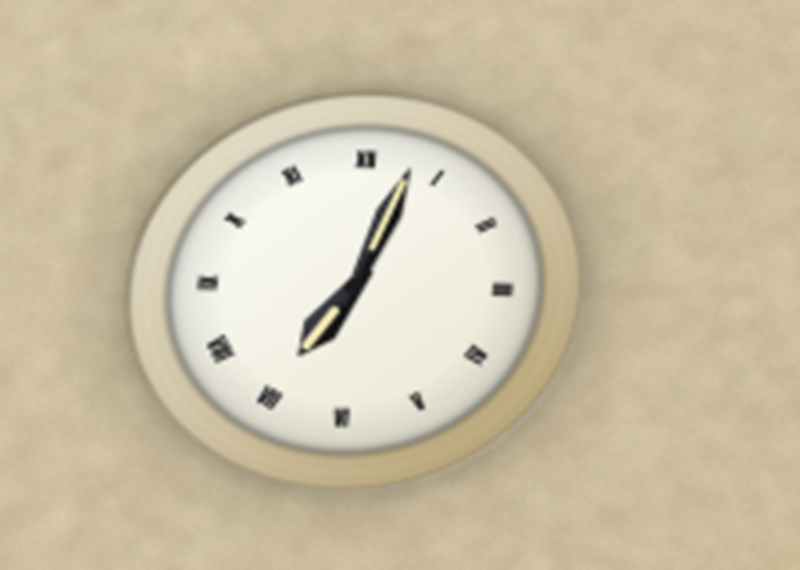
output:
7 h 03 min
